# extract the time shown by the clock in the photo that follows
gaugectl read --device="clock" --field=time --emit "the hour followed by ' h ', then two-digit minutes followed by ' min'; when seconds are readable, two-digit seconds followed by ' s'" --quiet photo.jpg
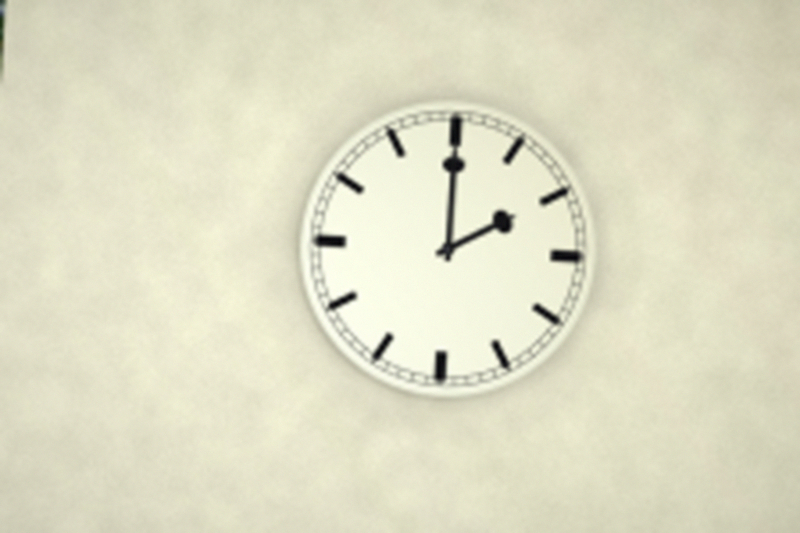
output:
2 h 00 min
